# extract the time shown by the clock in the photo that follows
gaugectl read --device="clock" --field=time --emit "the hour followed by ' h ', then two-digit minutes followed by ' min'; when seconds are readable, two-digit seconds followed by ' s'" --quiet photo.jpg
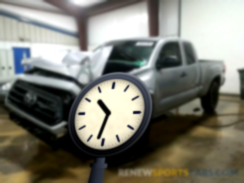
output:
10 h 32 min
